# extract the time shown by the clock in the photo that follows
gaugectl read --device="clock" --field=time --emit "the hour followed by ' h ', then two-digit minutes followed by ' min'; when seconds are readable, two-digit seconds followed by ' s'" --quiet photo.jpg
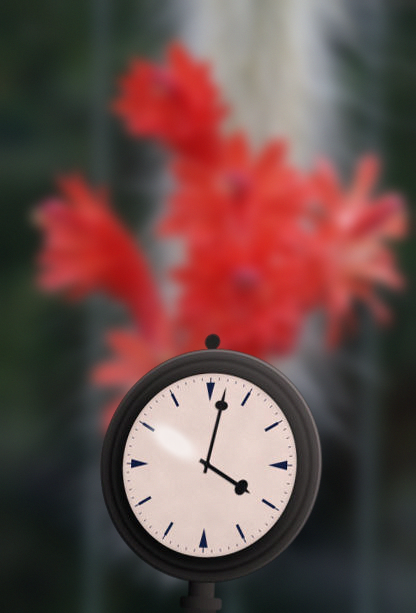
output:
4 h 02 min
